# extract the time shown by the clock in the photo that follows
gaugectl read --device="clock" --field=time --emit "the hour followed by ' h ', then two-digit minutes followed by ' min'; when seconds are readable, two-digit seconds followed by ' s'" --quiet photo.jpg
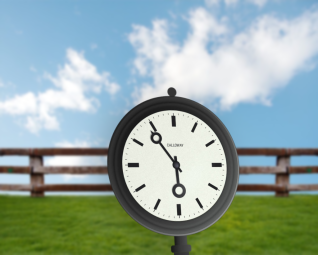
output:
5 h 54 min
